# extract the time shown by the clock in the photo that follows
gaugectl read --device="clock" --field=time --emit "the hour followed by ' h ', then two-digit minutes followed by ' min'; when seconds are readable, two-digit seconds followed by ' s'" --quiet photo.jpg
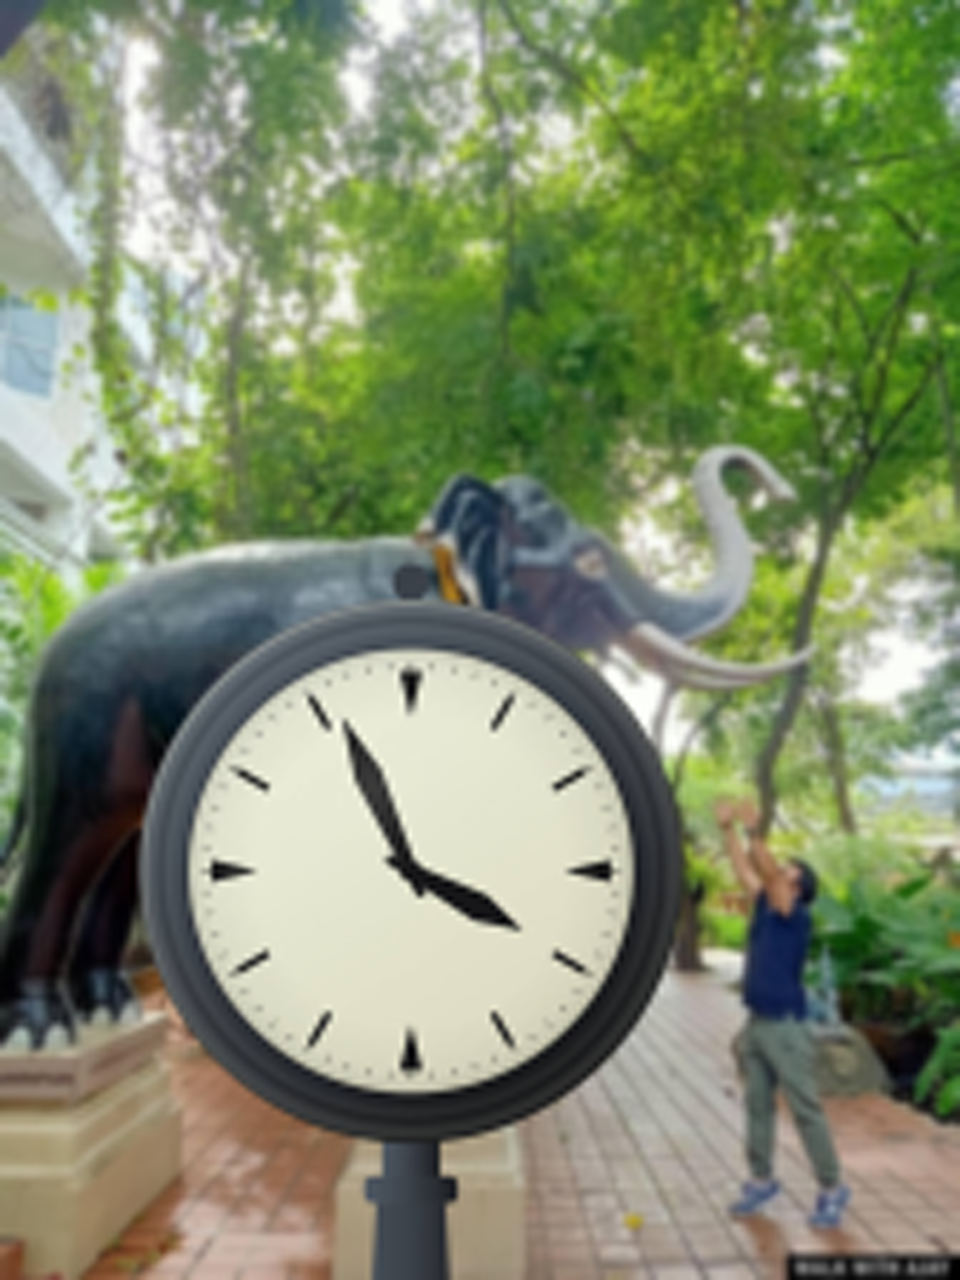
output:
3 h 56 min
